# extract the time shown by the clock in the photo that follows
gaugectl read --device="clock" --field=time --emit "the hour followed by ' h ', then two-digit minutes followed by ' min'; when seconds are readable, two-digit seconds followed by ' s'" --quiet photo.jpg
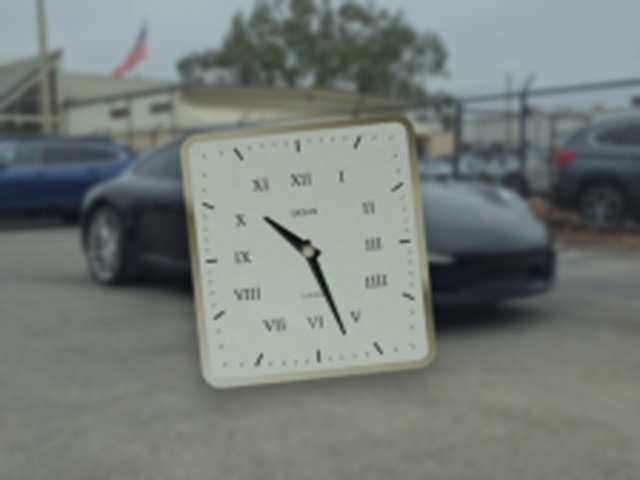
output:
10 h 27 min
